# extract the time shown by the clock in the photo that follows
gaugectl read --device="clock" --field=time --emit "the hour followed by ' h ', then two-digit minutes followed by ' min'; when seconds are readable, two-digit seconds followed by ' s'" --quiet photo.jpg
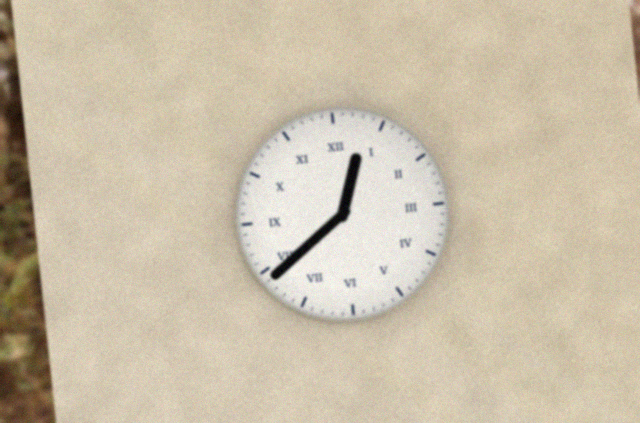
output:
12 h 39 min
